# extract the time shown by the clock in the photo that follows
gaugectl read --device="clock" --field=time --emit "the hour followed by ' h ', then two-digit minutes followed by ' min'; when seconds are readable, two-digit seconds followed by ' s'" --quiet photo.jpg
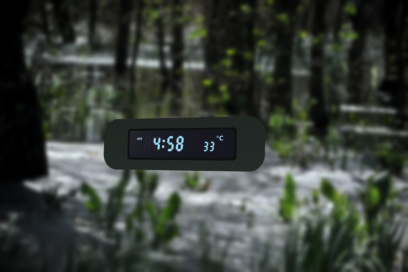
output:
4 h 58 min
